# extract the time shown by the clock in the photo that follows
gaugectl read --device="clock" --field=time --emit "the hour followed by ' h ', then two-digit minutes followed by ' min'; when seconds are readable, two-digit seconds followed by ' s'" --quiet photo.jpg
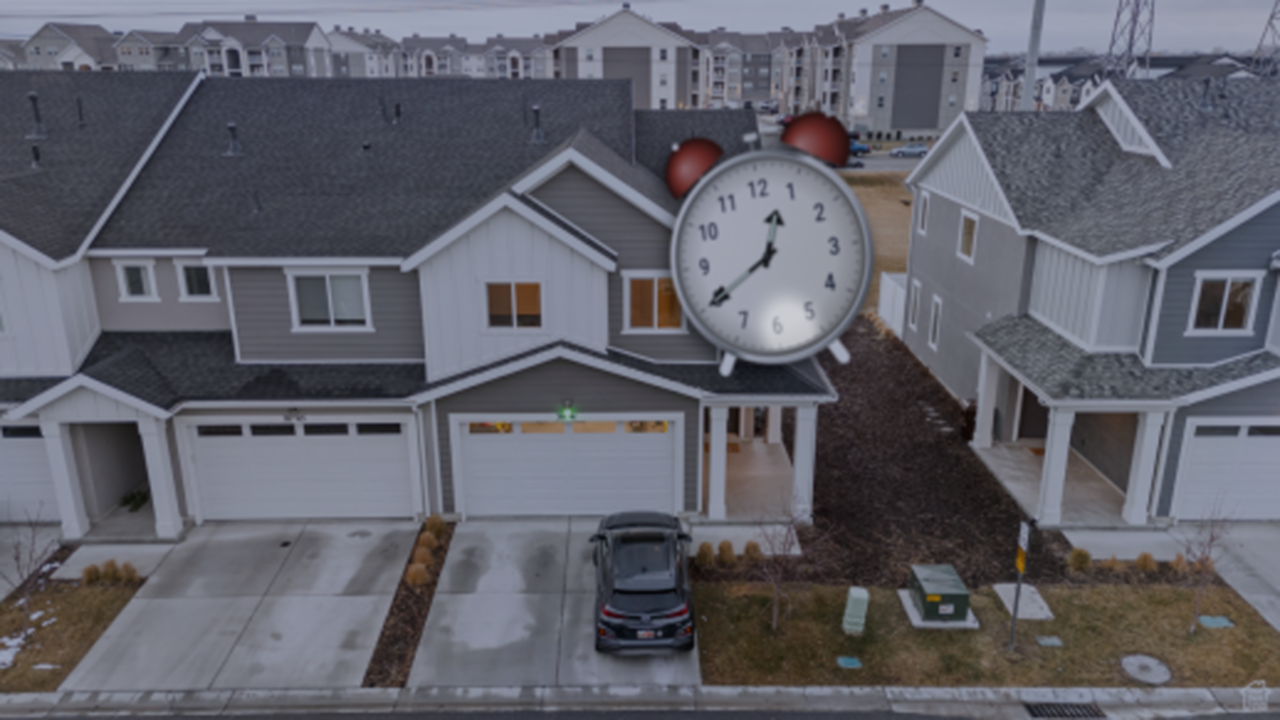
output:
12 h 40 min
